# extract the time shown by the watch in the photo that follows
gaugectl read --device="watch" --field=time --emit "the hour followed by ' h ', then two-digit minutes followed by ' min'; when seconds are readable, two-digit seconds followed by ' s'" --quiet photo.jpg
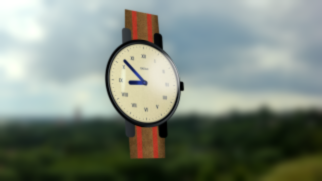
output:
8 h 52 min
